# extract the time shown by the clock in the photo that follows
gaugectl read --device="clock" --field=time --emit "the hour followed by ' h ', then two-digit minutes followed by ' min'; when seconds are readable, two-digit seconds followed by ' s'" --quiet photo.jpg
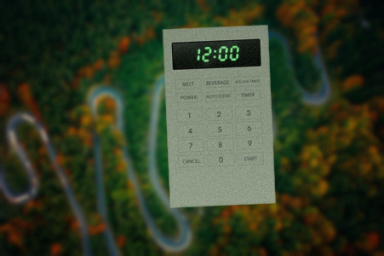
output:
12 h 00 min
